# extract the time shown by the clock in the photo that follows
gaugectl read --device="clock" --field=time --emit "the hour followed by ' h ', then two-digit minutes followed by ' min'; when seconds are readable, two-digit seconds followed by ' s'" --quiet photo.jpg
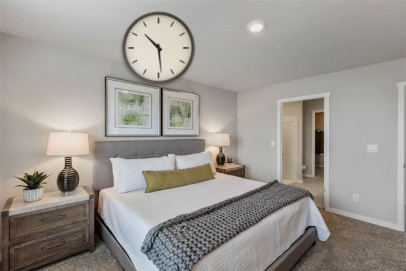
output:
10 h 29 min
